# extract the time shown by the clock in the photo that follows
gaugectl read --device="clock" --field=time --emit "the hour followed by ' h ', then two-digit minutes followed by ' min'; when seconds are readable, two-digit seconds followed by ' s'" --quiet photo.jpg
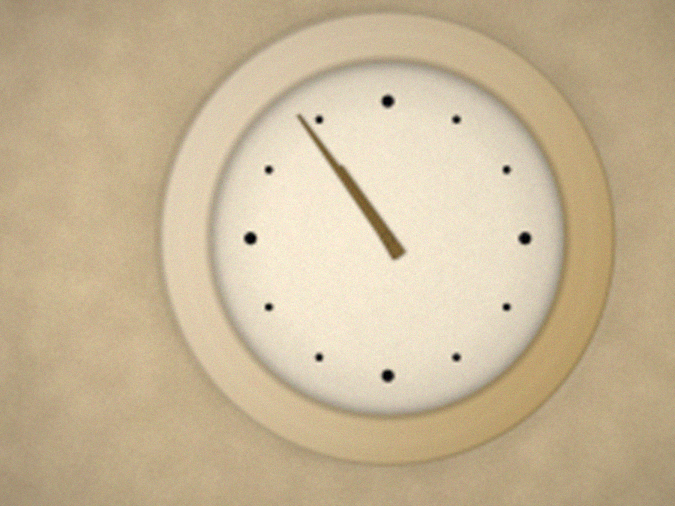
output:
10 h 54 min
